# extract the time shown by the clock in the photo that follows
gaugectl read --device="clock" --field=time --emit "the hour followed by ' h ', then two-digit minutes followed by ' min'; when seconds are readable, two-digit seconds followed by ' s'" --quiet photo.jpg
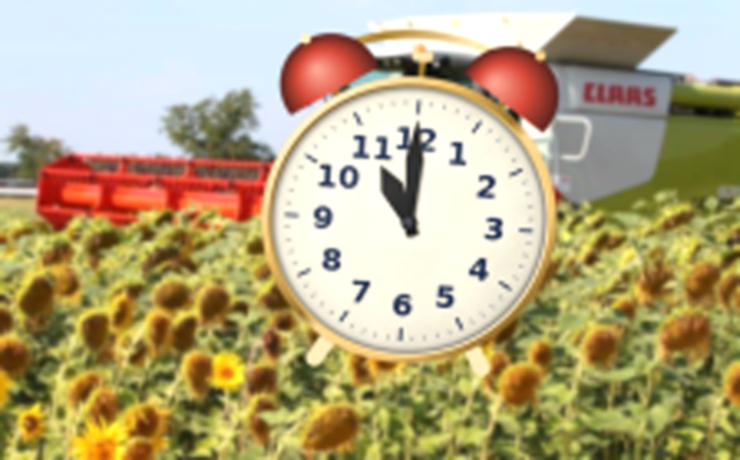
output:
11 h 00 min
